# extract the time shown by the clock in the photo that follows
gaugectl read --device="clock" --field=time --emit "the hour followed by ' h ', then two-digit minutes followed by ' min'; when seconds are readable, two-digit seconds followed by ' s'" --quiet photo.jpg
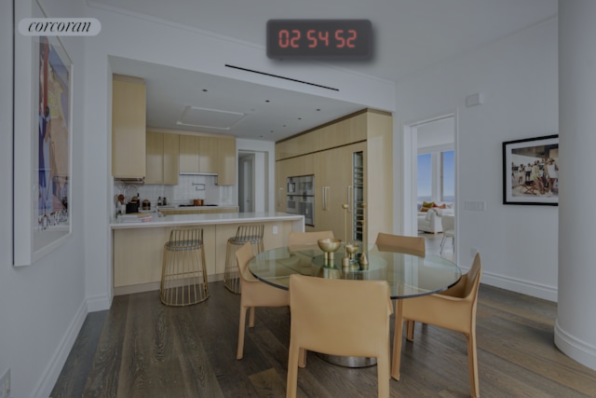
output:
2 h 54 min 52 s
